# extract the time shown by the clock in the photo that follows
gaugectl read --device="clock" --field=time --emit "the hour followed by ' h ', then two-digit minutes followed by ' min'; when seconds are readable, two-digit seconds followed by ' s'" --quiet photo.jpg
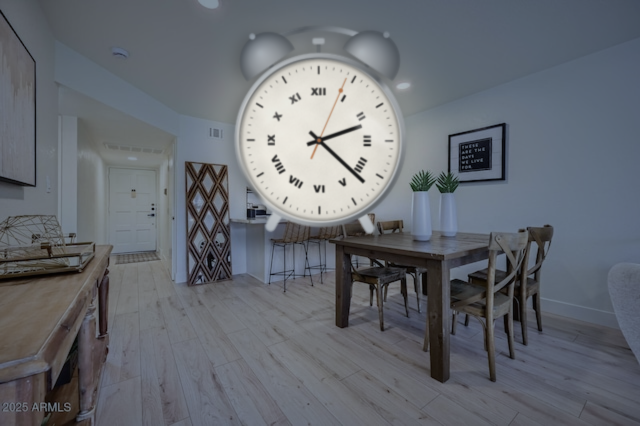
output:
2 h 22 min 04 s
